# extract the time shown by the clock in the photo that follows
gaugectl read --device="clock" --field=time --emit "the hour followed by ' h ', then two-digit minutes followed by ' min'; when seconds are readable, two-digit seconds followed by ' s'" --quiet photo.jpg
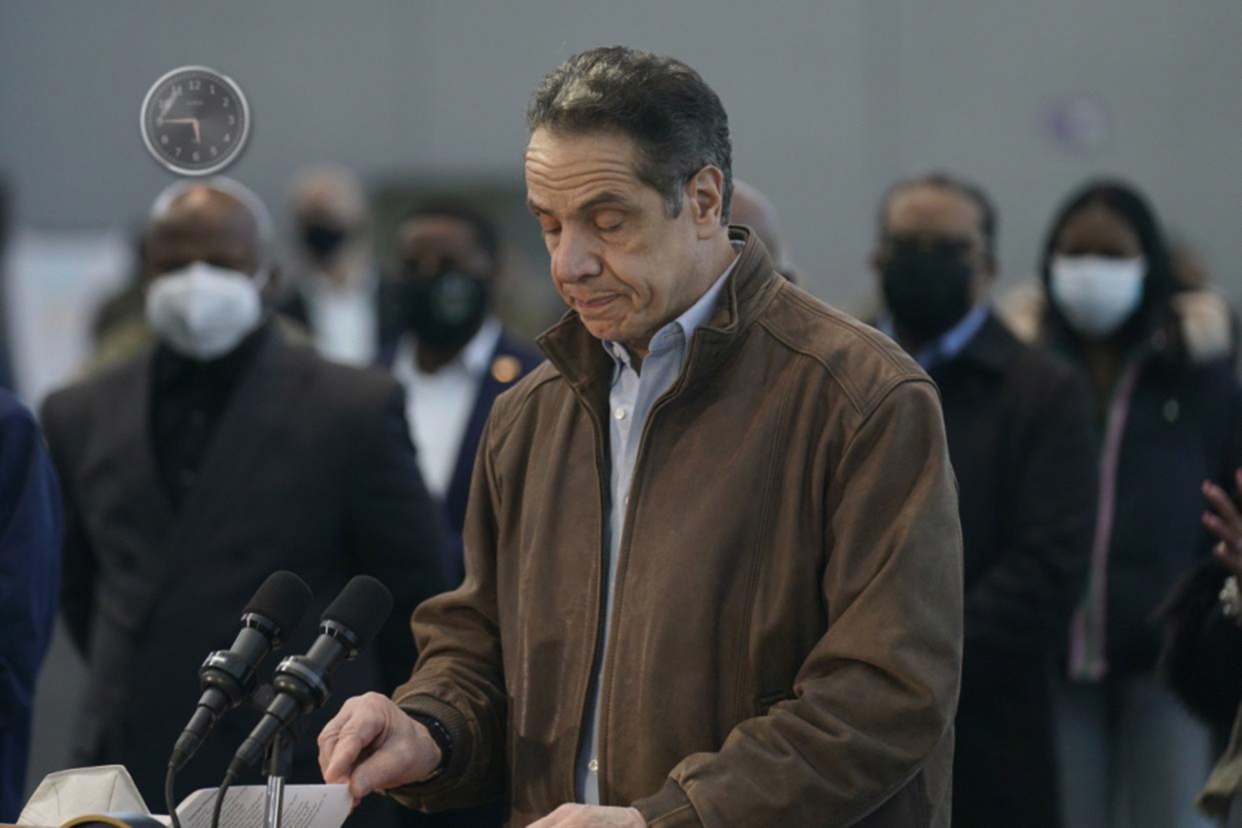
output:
5 h 45 min
